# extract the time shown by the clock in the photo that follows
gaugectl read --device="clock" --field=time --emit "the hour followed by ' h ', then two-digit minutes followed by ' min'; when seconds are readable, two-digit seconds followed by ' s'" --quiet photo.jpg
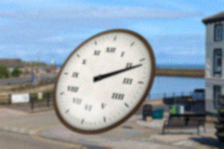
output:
2 h 11 min
